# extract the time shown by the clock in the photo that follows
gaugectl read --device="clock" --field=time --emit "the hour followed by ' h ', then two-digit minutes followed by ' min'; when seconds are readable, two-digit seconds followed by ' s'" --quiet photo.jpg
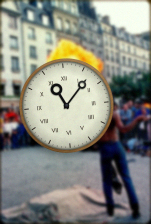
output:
11 h 07 min
